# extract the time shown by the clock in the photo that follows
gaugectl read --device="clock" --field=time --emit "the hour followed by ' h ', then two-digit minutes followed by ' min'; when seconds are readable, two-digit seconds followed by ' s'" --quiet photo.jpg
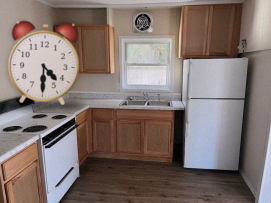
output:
4 h 30 min
